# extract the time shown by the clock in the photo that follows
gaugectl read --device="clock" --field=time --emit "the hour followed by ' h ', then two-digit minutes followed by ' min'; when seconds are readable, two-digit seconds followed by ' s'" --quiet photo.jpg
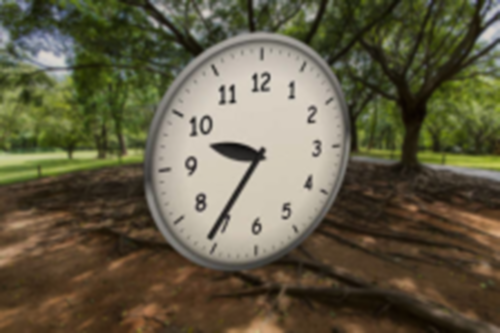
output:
9 h 36 min
